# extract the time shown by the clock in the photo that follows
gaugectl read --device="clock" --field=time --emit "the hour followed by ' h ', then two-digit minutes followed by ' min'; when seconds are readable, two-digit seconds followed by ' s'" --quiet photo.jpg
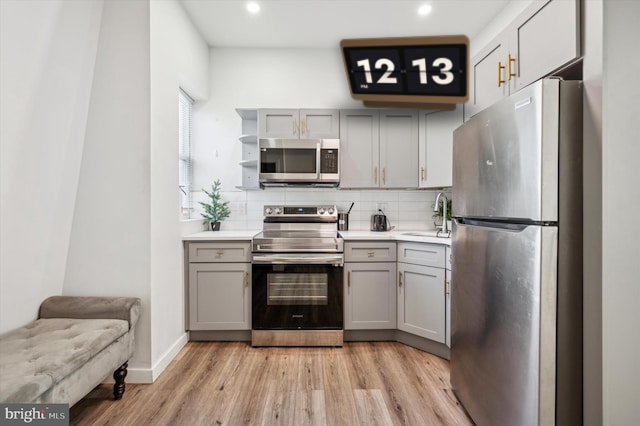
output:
12 h 13 min
